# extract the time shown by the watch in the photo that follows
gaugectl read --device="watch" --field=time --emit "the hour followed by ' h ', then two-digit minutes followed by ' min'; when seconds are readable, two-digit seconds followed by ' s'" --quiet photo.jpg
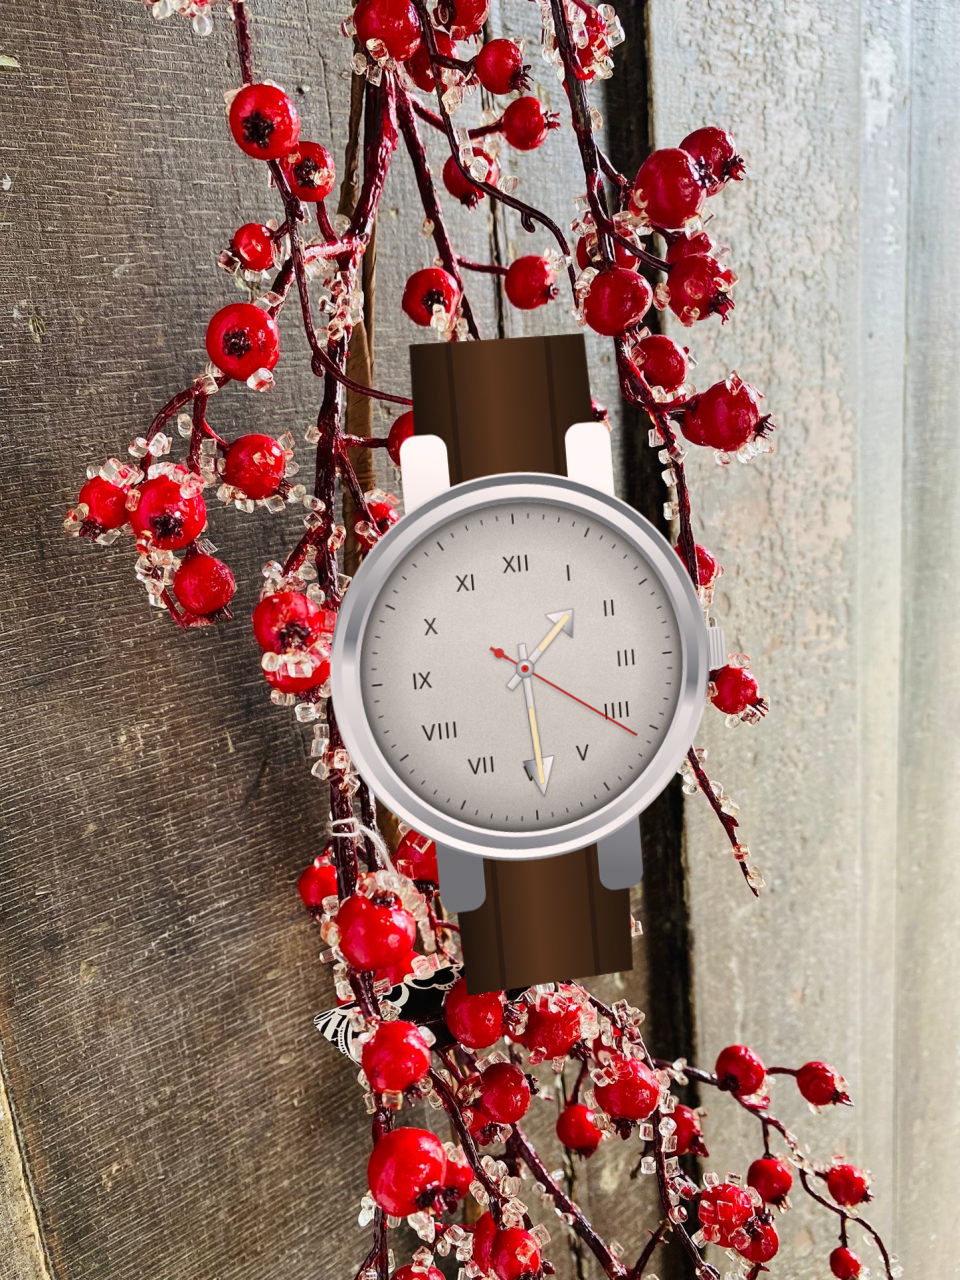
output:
1 h 29 min 21 s
